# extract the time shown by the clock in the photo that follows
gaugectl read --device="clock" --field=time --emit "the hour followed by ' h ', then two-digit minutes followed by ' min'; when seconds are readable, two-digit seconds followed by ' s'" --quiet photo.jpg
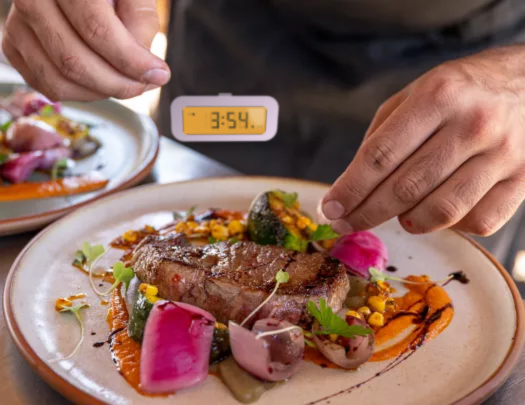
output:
3 h 54 min
